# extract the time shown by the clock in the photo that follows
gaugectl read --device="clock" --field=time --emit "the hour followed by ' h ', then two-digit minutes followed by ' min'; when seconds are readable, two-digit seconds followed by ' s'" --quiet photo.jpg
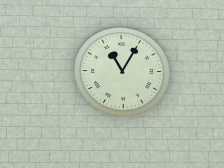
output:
11 h 05 min
